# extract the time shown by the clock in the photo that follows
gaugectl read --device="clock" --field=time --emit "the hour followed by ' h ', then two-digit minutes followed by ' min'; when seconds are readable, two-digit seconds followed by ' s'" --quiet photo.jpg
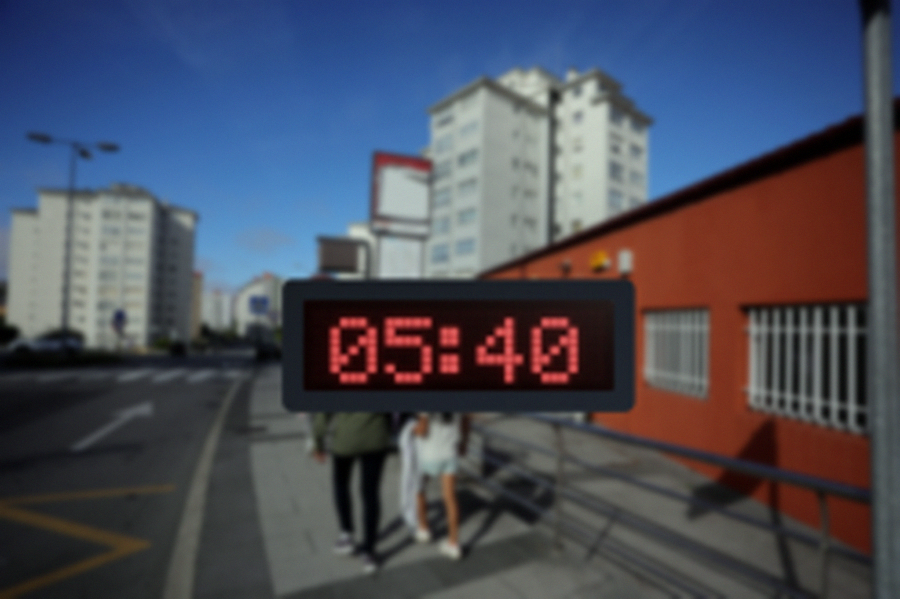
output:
5 h 40 min
